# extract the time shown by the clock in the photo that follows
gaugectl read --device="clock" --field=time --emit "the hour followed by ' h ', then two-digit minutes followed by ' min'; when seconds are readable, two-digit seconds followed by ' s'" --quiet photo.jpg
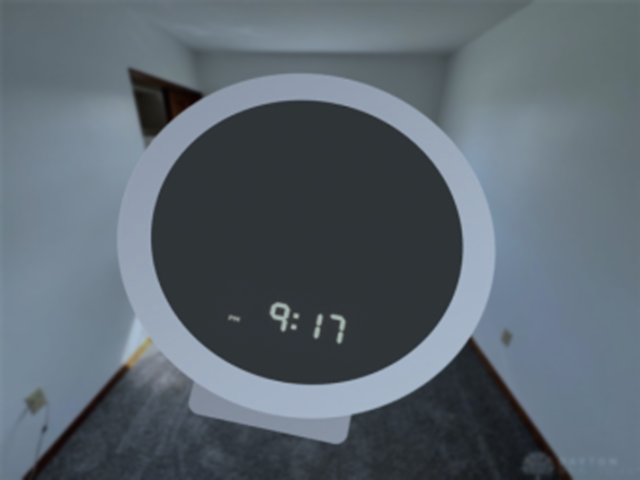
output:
9 h 17 min
